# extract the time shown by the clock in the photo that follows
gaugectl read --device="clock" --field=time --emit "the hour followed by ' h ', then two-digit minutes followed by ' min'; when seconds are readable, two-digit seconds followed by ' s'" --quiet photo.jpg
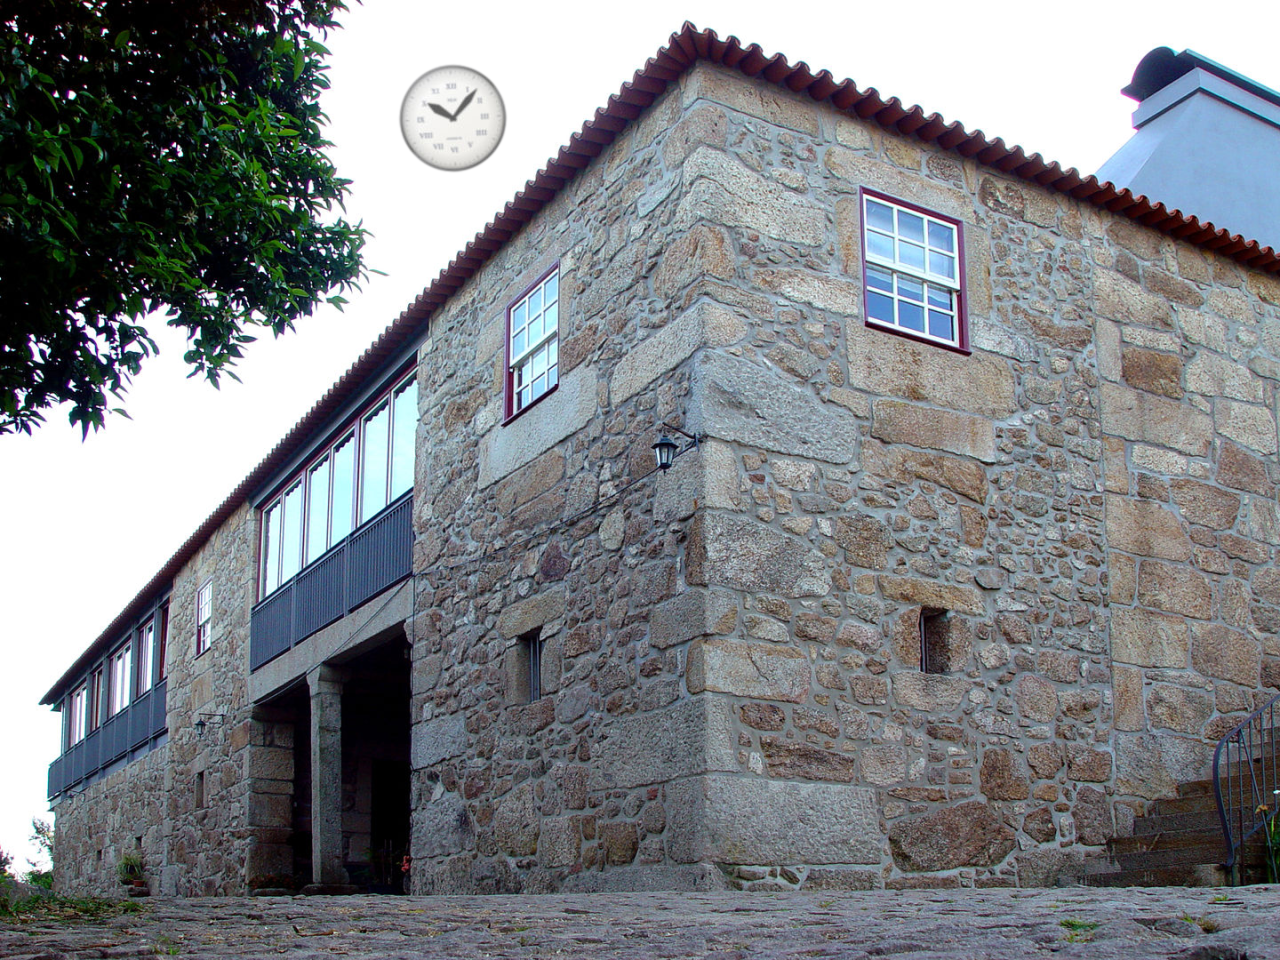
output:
10 h 07 min
